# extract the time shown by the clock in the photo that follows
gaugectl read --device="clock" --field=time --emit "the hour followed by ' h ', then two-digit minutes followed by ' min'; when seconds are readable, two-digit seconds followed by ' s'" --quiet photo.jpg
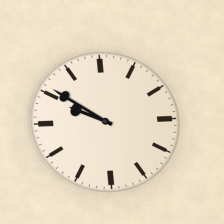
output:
9 h 51 min
